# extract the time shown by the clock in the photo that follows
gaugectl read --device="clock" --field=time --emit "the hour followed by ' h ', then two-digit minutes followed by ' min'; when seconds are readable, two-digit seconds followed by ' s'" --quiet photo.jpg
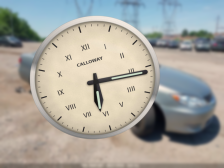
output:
6 h 16 min
